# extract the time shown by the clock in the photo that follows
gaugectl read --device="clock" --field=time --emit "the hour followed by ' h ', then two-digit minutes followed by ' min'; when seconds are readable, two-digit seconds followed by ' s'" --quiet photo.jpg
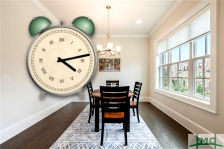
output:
4 h 13 min
